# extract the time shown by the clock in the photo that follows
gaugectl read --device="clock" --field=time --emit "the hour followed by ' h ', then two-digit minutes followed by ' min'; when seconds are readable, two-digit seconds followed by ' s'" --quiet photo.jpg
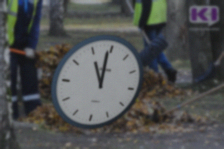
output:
10 h 59 min
